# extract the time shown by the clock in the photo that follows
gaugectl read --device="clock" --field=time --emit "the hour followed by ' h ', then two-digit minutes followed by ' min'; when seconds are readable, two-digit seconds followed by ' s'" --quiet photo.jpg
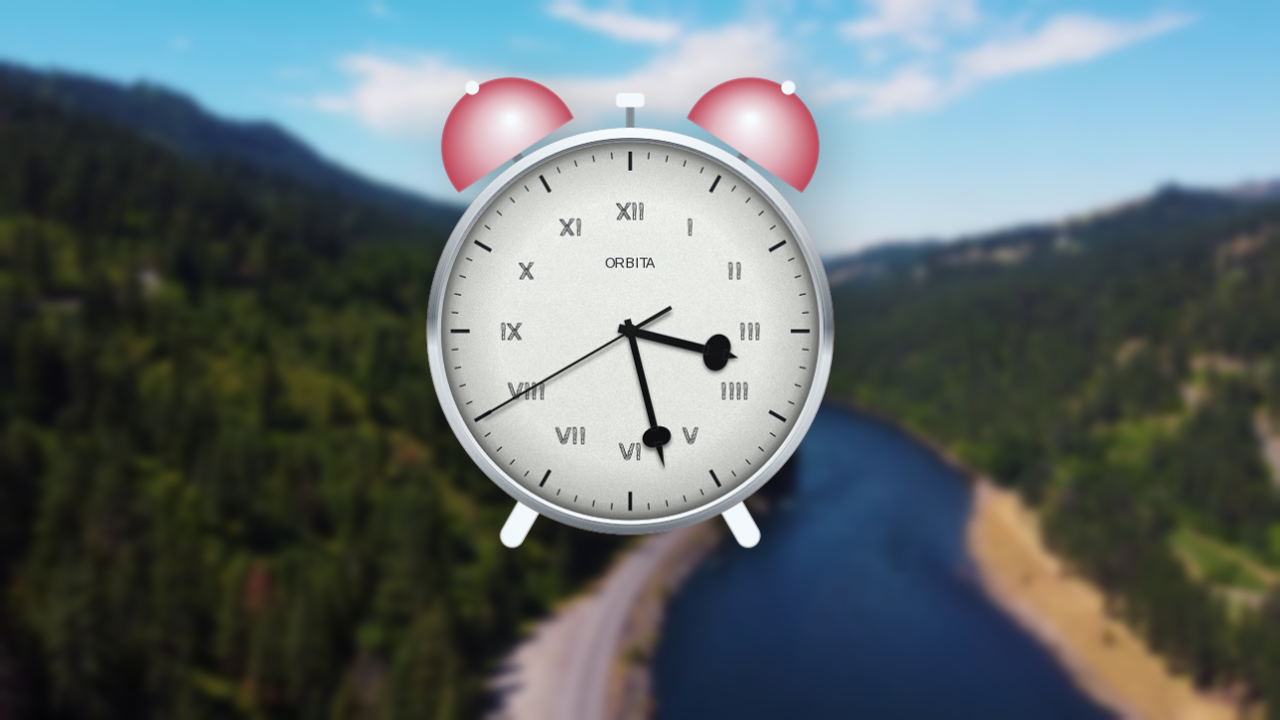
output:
3 h 27 min 40 s
